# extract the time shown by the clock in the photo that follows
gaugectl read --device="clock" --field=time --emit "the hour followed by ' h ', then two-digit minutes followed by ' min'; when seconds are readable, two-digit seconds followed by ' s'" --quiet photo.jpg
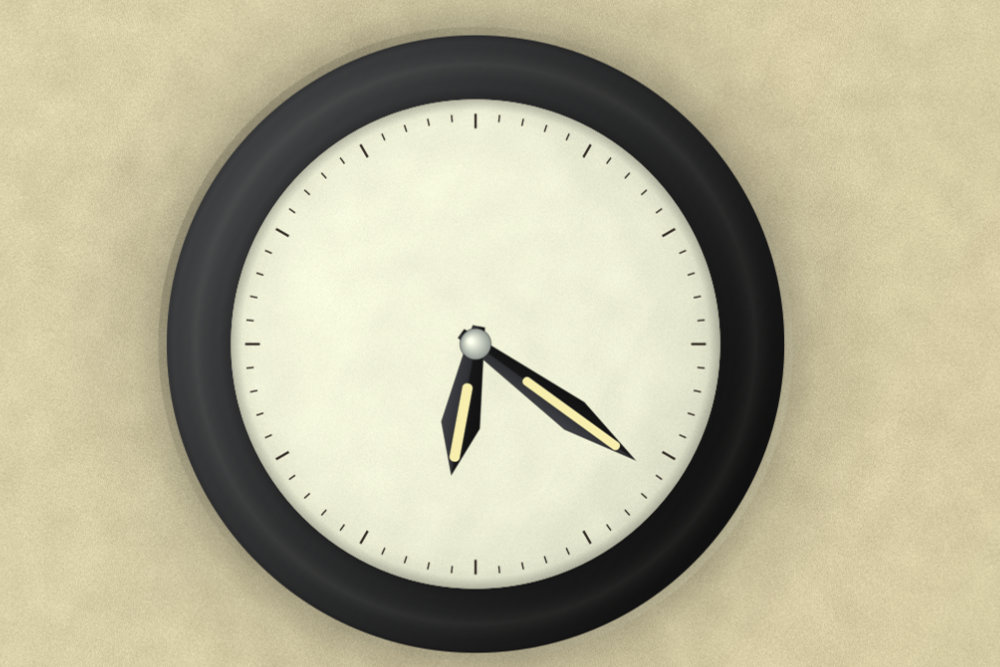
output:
6 h 21 min
